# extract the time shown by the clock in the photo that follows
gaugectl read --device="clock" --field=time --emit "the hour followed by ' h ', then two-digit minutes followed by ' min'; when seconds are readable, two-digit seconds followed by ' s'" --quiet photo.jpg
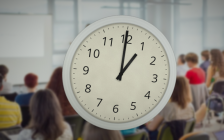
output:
1 h 00 min
